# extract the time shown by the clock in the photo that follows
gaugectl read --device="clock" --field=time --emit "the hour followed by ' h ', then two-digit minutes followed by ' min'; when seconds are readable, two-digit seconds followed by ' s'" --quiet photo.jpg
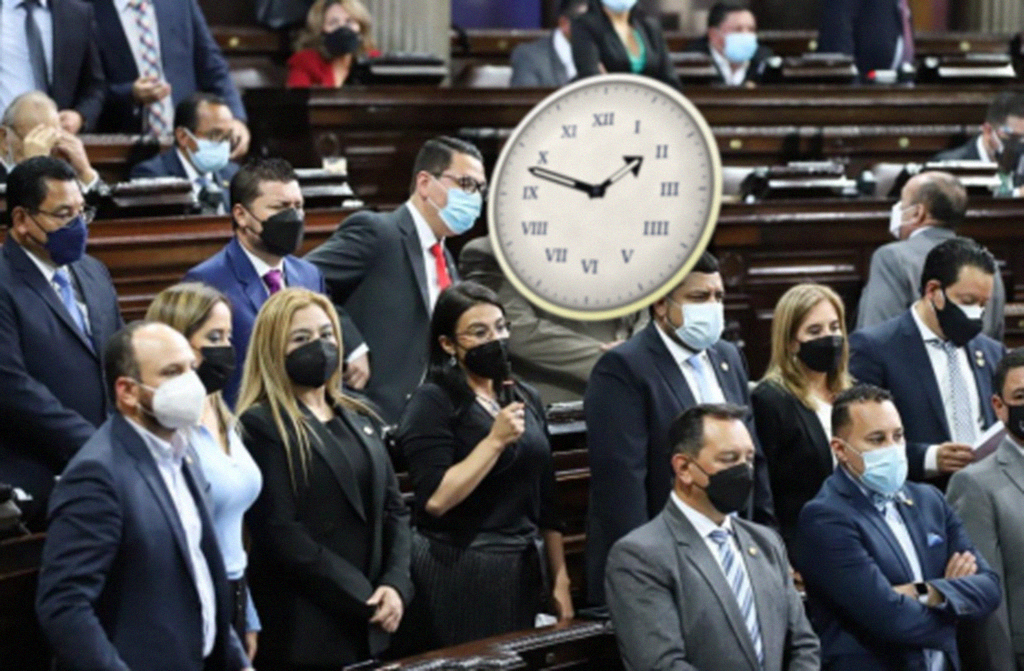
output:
1 h 48 min
